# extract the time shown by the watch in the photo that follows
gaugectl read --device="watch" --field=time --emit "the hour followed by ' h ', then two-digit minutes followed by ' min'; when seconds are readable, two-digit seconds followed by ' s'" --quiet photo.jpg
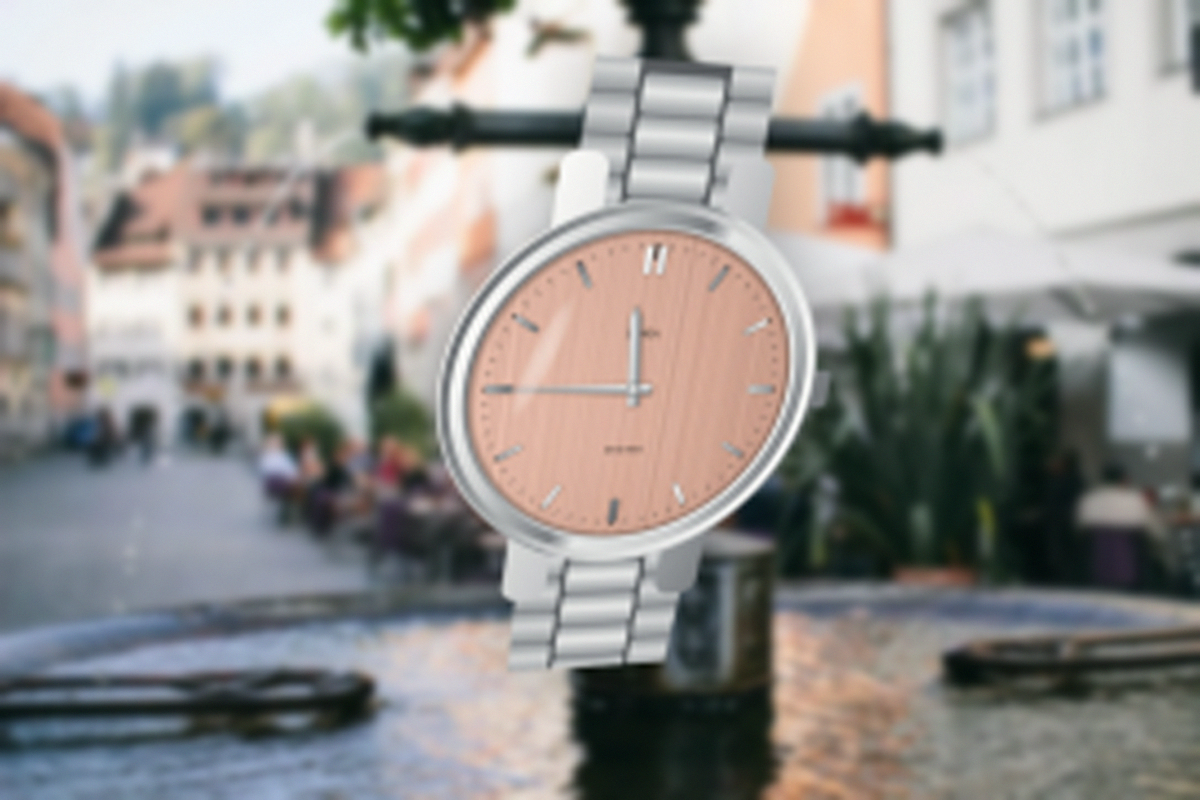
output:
11 h 45 min
